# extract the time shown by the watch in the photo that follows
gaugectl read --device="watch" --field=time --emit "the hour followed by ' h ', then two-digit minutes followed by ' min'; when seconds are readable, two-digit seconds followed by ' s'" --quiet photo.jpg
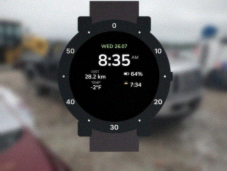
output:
8 h 35 min
